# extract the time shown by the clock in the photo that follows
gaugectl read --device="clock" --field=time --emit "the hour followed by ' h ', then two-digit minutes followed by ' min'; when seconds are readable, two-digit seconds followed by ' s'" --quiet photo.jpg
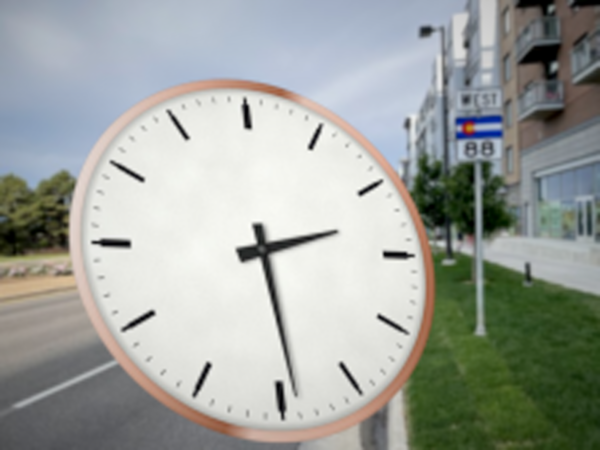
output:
2 h 29 min
